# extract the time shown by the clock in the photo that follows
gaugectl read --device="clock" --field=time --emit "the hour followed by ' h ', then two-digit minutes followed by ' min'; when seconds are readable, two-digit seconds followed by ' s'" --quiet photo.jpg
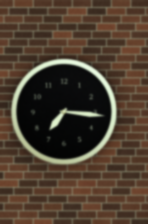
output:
7 h 16 min
